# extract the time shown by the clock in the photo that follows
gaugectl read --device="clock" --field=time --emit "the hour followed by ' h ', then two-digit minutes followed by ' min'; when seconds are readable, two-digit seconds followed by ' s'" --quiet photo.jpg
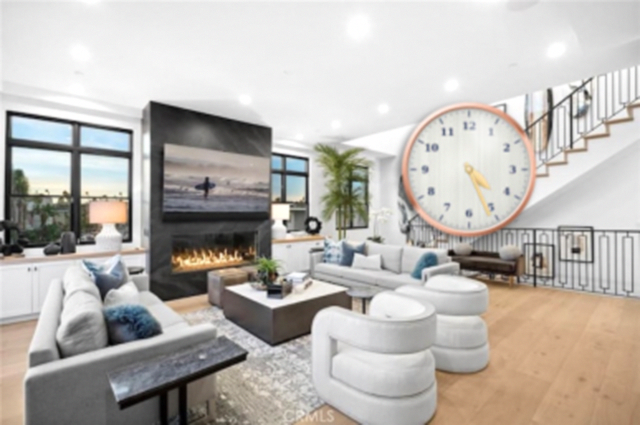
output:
4 h 26 min
